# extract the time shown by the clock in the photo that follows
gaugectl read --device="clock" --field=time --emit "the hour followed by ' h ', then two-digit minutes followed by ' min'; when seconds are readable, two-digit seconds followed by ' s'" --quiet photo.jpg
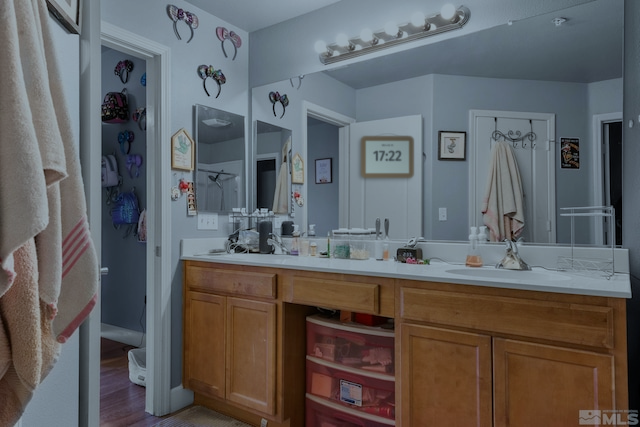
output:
17 h 22 min
